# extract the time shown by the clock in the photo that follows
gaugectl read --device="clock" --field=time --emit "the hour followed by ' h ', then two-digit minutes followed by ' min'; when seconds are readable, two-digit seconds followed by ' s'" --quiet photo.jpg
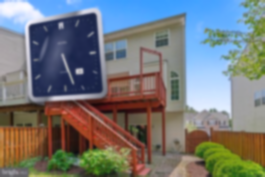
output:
5 h 27 min
